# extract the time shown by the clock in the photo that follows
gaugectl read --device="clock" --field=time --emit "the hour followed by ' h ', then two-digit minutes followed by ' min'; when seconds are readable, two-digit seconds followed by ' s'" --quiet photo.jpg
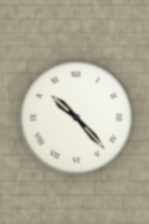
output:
10 h 23 min
